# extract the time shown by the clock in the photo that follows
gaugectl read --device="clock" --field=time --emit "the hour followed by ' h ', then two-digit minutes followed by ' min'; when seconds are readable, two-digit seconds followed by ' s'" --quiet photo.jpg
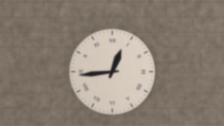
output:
12 h 44 min
